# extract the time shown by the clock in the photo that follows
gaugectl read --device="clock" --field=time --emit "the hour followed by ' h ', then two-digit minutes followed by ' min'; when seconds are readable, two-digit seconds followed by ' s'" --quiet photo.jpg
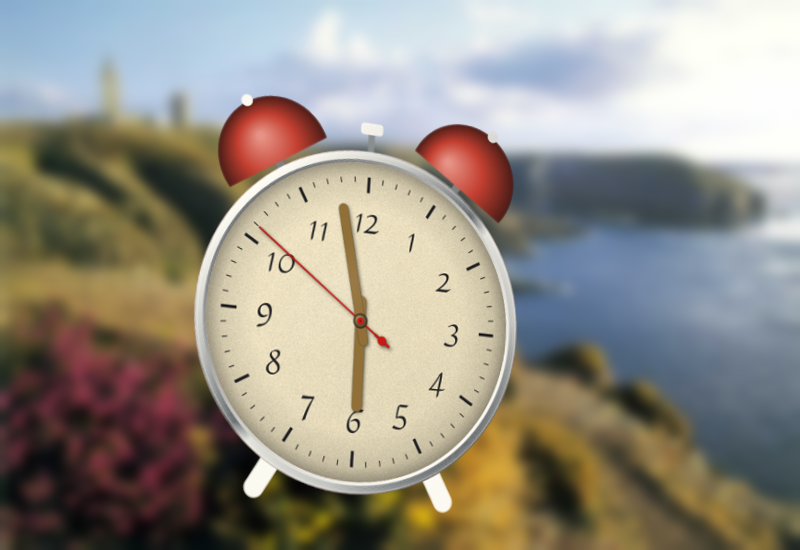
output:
5 h 57 min 51 s
